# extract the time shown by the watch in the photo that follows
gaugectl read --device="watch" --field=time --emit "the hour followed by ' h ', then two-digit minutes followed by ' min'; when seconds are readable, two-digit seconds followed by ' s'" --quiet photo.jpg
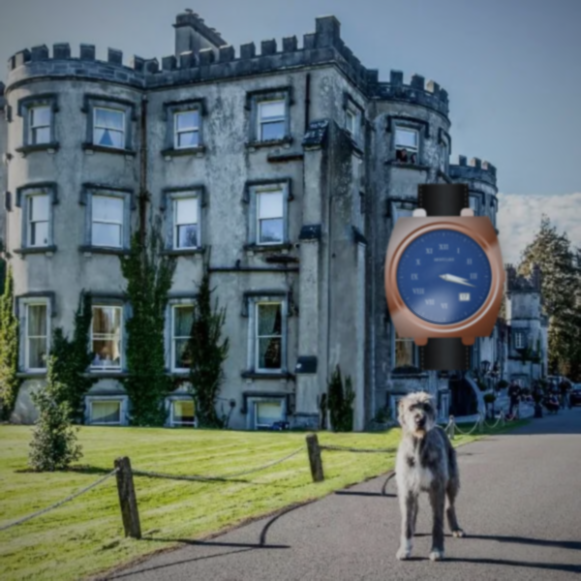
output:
3 h 18 min
